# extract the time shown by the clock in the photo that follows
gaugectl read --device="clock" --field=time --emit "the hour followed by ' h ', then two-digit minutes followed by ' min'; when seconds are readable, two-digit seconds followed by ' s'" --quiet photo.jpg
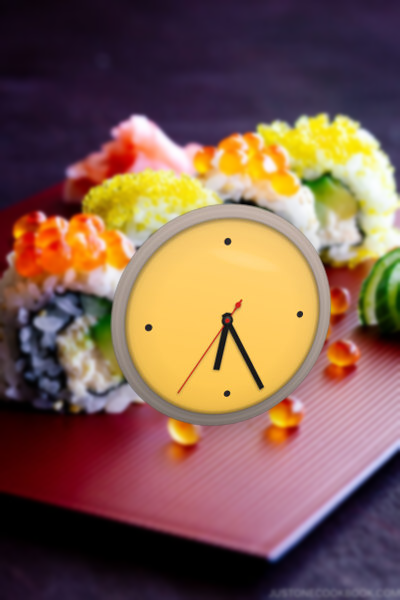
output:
6 h 25 min 36 s
